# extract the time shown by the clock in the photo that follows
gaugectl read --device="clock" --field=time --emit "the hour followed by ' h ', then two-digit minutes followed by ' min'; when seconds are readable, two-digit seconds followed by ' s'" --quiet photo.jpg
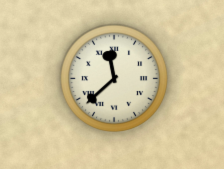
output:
11 h 38 min
